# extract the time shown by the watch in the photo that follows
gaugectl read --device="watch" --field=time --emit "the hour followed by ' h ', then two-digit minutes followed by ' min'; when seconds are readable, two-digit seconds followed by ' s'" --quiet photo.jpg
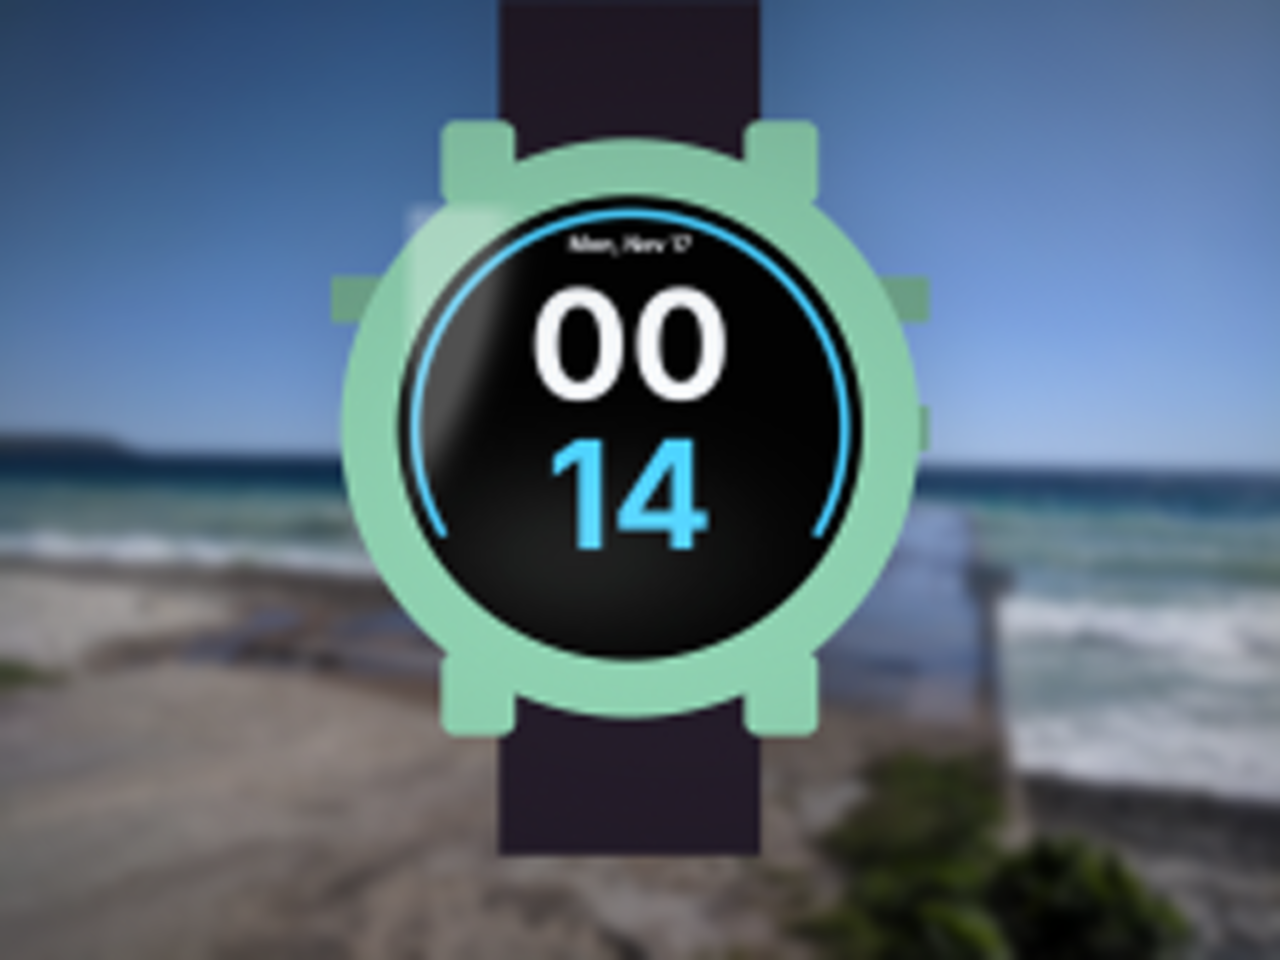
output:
0 h 14 min
